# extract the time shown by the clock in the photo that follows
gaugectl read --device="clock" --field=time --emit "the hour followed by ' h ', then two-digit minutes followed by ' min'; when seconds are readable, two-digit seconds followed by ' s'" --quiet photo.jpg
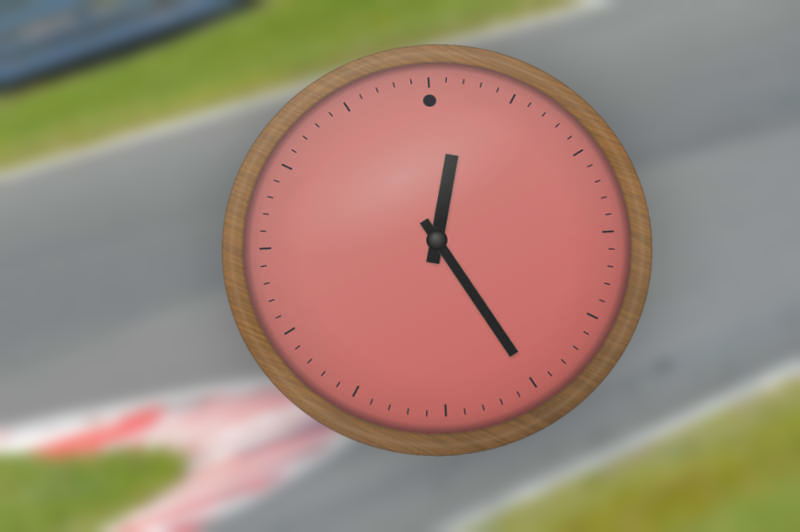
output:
12 h 25 min
